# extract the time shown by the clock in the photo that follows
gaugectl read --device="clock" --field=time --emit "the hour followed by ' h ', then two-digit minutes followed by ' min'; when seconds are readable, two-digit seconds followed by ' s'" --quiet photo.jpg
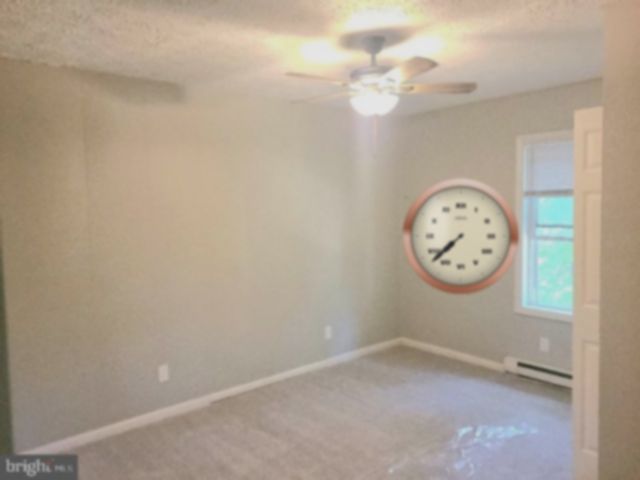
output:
7 h 38 min
